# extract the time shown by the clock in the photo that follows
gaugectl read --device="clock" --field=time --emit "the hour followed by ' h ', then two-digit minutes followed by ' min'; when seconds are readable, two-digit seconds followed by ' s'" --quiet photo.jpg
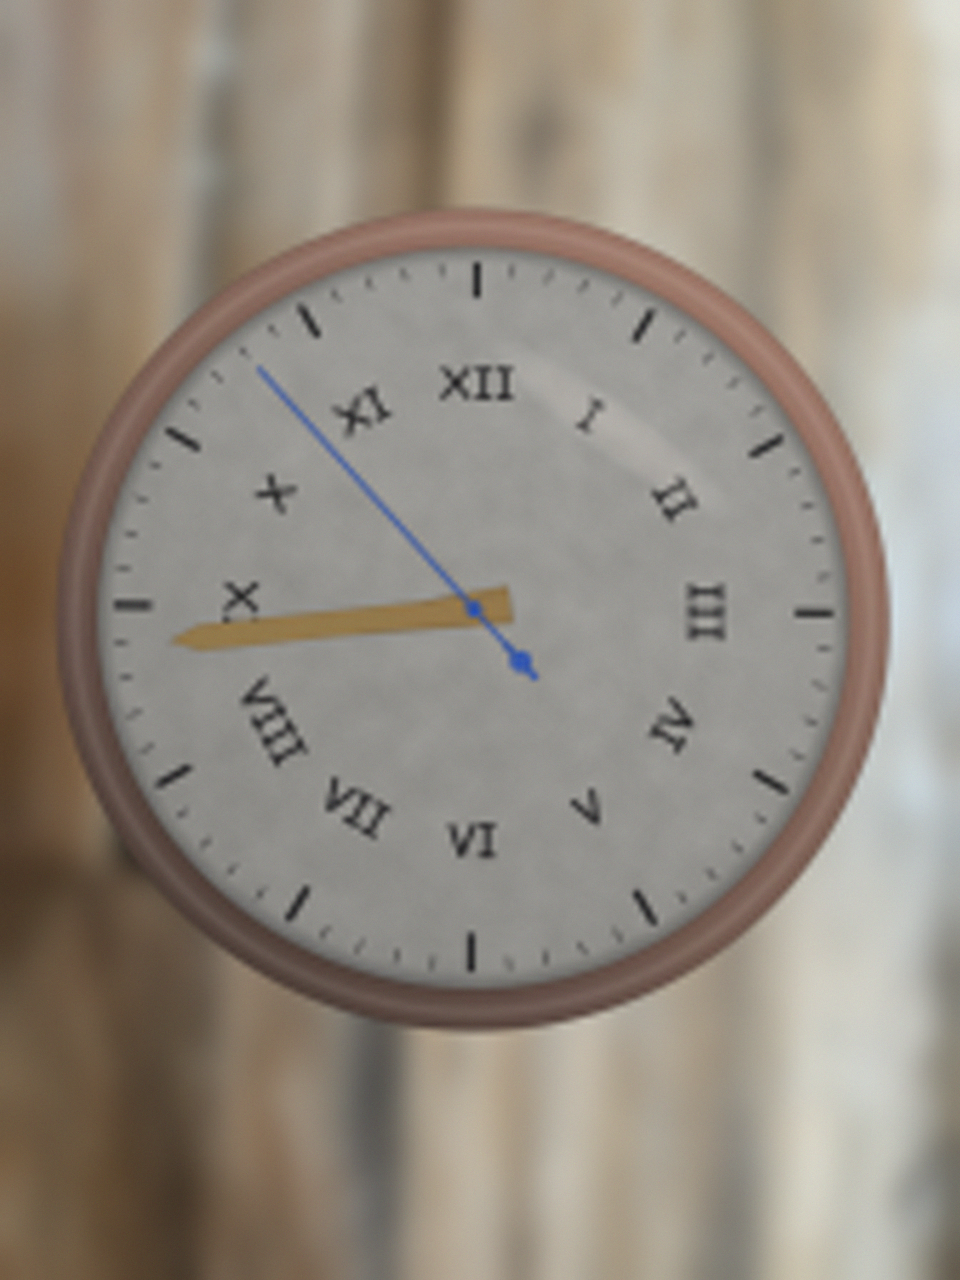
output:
8 h 43 min 53 s
